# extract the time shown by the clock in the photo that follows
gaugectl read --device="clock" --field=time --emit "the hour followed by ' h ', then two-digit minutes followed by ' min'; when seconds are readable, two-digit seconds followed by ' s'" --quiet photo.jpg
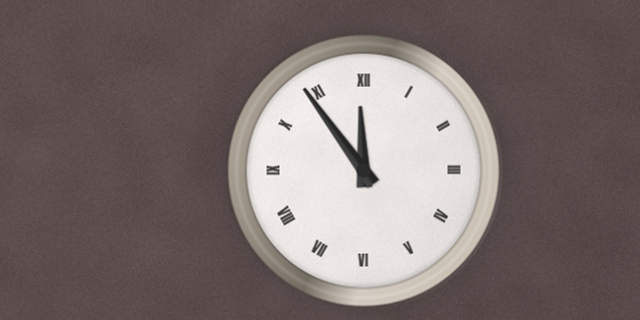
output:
11 h 54 min
